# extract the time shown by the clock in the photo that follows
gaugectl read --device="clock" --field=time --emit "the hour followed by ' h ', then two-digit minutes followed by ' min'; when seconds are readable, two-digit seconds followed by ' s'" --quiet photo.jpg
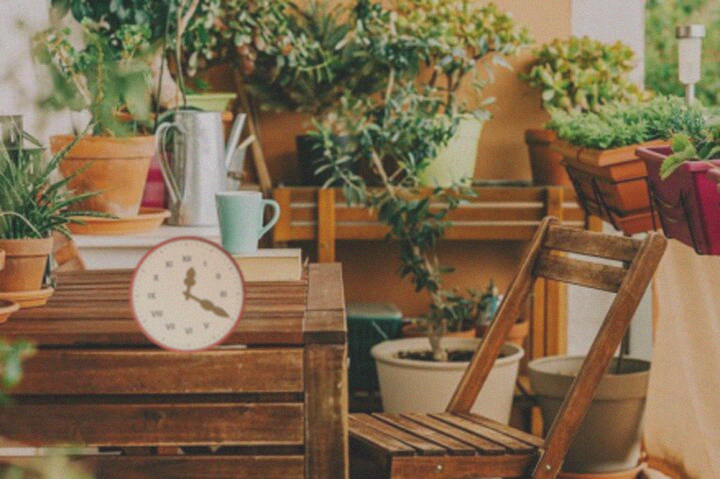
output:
12 h 20 min
